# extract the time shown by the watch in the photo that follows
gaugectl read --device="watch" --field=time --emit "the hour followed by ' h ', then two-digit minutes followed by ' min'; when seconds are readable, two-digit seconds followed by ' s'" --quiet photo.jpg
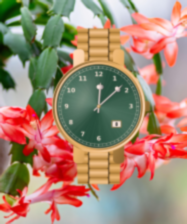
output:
12 h 08 min
